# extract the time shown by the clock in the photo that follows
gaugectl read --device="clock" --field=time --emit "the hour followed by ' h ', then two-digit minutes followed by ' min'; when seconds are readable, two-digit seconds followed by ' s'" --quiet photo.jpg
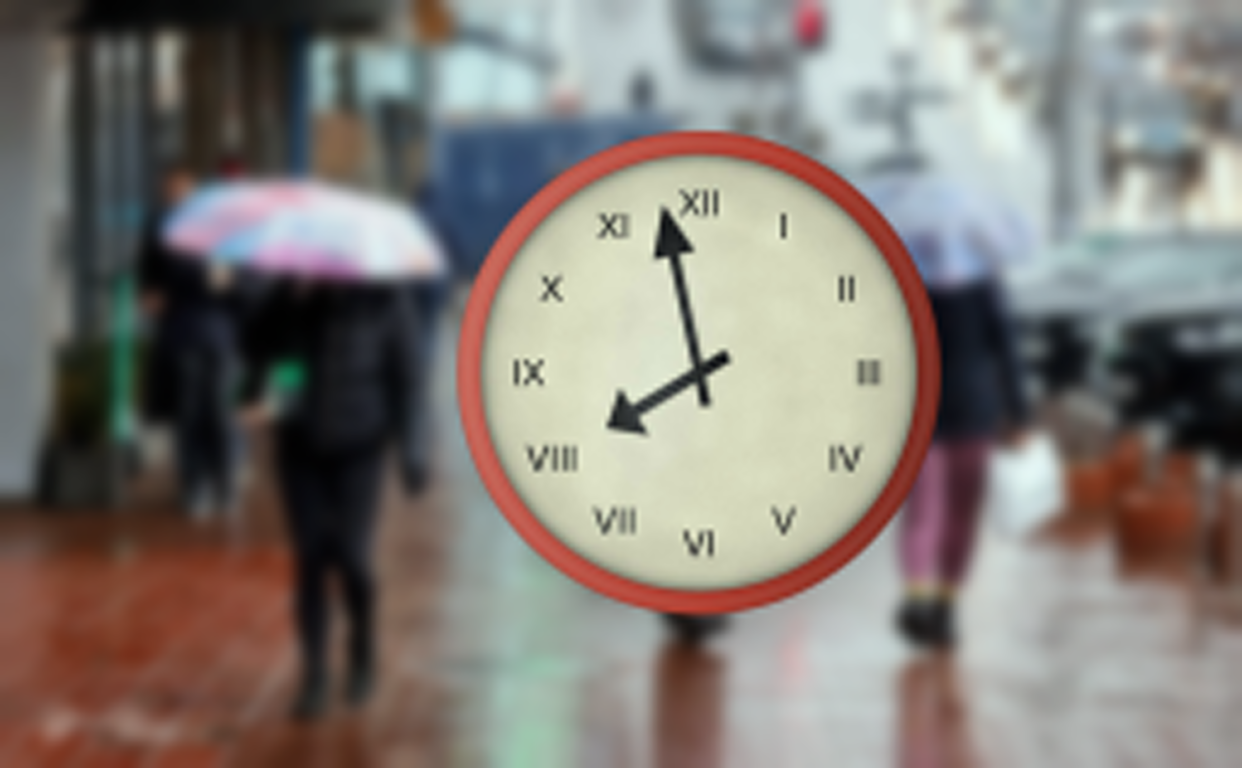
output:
7 h 58 min
